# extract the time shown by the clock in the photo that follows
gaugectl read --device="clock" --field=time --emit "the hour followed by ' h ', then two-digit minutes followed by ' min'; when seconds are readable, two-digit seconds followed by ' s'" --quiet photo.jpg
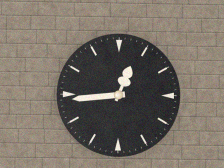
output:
12 h 44 min
